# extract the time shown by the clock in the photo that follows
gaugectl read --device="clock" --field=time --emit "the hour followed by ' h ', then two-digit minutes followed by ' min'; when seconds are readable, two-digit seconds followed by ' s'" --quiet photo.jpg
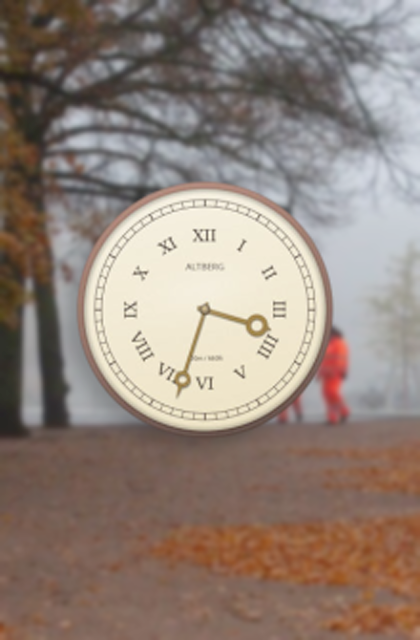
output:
3 h 33 min
